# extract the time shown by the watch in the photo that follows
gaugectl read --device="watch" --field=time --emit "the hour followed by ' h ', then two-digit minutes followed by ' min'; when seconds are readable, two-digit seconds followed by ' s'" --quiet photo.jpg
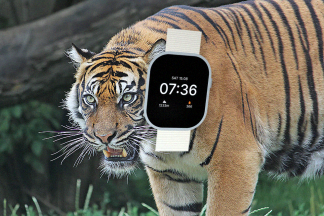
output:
7 h 36 min
